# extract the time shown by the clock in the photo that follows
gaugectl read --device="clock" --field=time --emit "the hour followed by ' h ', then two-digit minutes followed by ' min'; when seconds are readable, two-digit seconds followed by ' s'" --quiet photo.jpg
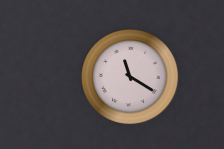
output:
11 h 20 min
